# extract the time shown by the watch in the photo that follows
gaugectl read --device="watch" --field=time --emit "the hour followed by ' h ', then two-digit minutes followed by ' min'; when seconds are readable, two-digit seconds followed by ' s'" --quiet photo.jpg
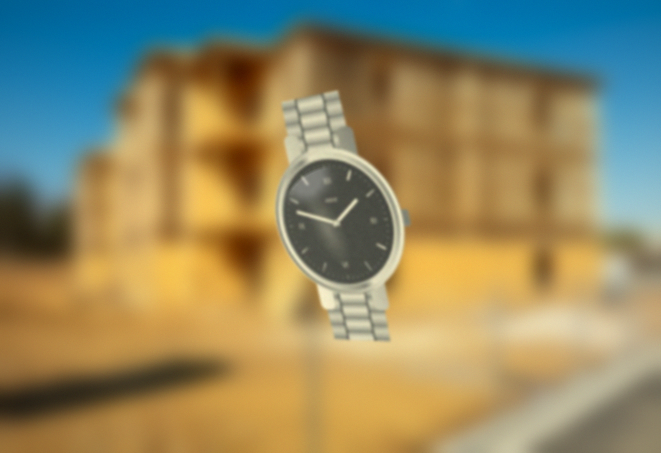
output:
1 h 48 min
